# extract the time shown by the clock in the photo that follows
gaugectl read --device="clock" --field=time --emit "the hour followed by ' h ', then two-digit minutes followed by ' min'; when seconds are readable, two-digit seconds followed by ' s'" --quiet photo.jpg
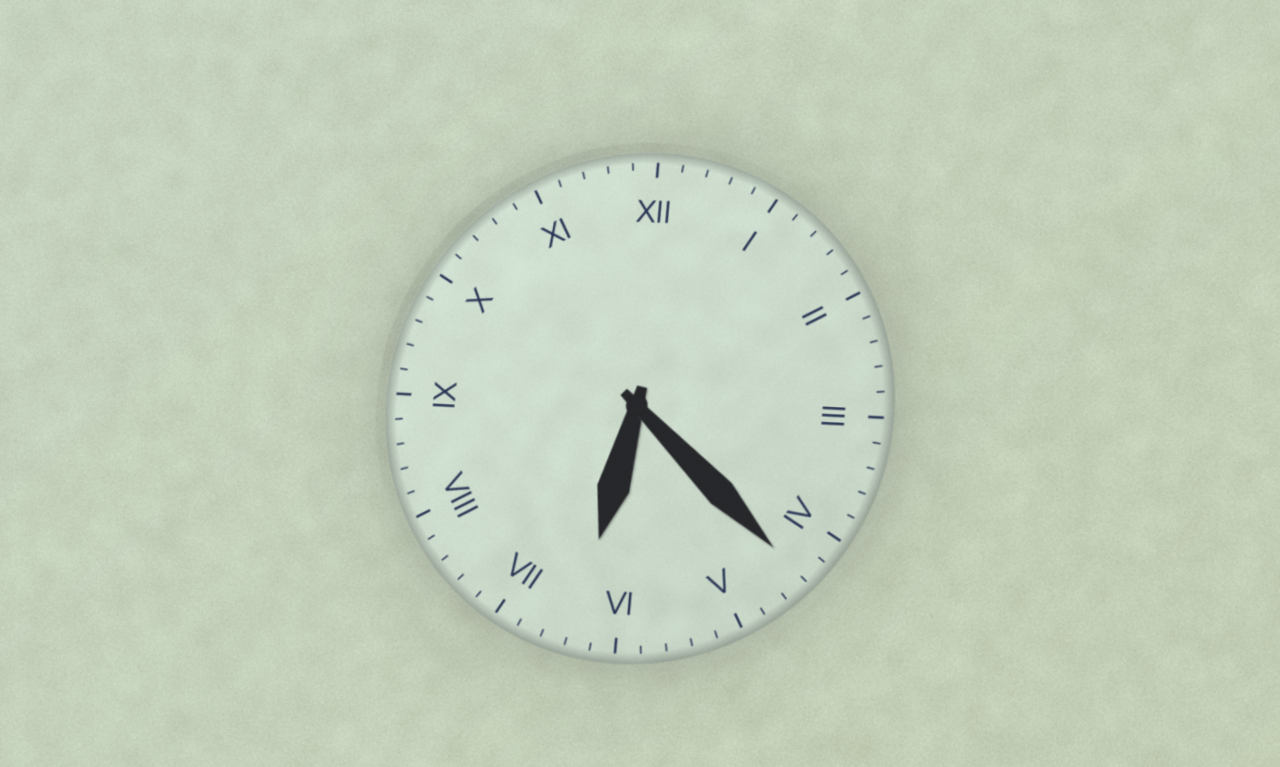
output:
6 h 22 min
